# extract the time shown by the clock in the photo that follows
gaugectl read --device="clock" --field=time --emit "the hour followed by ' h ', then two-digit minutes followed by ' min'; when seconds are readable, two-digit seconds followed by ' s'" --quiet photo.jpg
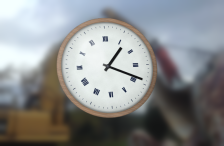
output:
1 h 19 min
